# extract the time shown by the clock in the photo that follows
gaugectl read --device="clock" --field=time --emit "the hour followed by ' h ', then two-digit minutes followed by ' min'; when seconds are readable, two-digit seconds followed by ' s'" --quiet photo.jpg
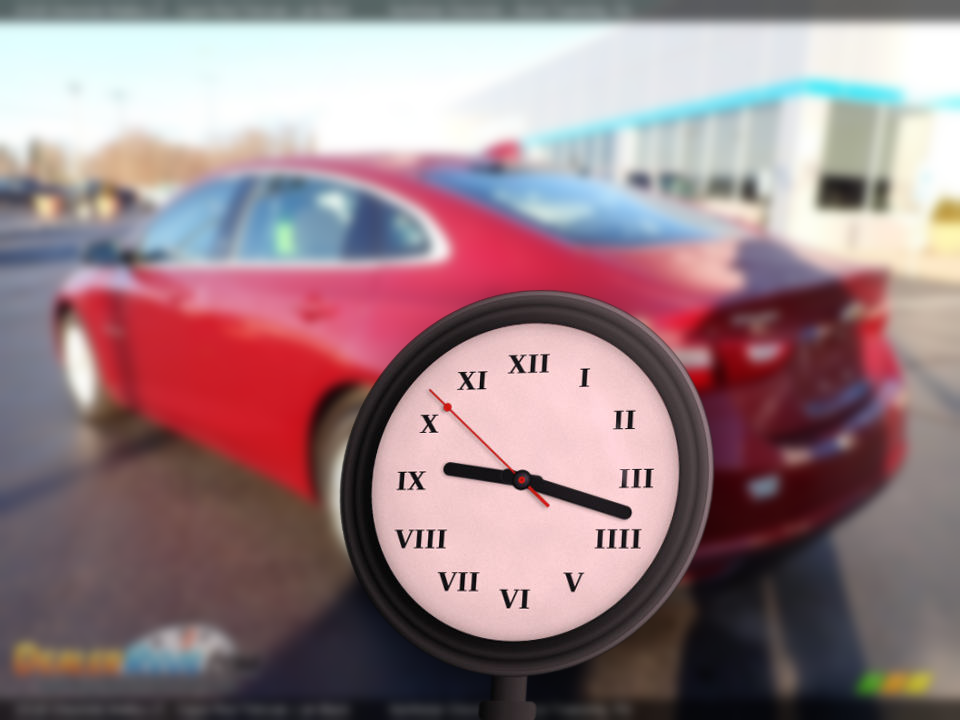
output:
9 h 17 min 52 s
